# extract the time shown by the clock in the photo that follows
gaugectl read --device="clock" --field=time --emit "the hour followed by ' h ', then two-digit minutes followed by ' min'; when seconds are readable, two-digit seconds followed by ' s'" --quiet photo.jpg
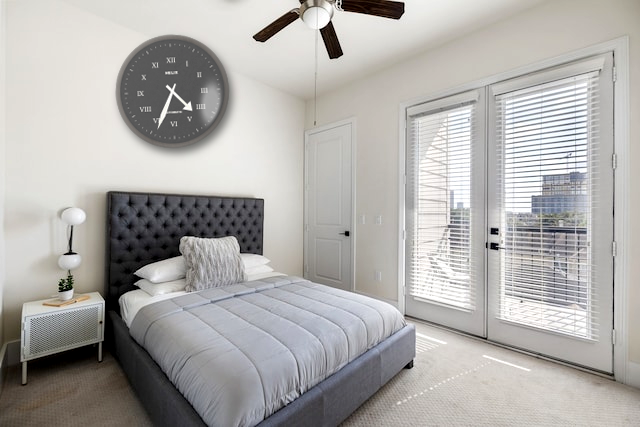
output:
4 h 34 min
